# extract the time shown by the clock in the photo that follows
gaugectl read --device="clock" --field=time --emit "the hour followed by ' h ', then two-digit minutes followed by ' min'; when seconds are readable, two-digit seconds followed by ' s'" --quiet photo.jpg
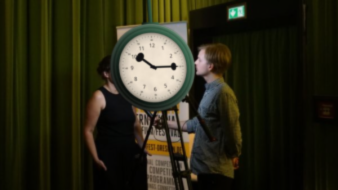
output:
10 h 15 min
